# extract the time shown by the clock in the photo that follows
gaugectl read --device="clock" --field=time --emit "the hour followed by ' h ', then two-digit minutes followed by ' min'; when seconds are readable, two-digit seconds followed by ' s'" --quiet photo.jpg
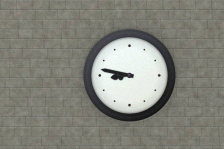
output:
8 h 47 min
